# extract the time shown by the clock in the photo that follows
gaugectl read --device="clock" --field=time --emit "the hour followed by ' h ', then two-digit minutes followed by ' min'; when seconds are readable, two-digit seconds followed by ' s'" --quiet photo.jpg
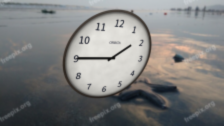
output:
1 h 45 min
